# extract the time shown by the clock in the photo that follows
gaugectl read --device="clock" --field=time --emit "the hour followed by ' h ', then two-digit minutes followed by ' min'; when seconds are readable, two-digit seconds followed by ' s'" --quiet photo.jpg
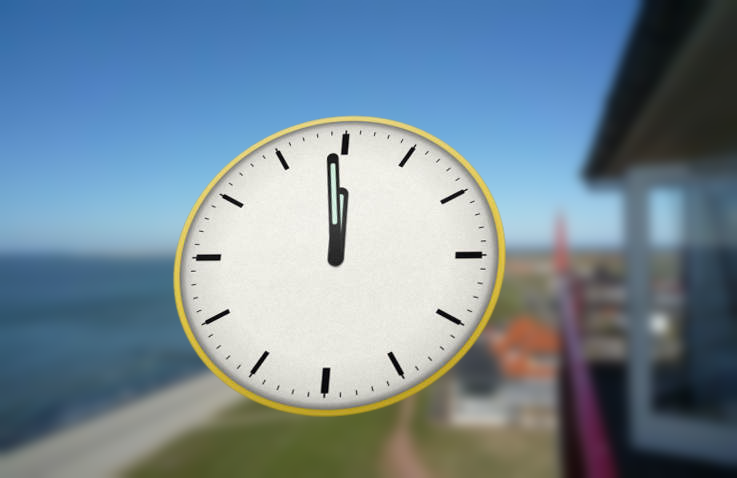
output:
11 h 59 min
